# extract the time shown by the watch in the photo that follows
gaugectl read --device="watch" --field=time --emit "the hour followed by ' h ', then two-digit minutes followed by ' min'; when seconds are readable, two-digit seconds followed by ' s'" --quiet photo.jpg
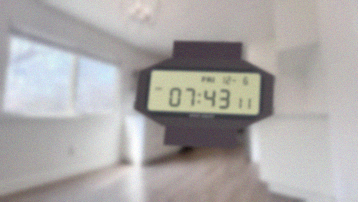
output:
7 h 43 min 11 s
